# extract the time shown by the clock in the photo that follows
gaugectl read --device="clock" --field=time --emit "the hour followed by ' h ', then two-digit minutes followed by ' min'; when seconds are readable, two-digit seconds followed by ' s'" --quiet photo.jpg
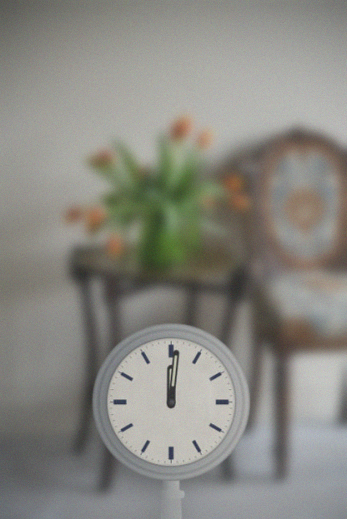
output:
12 h 01 min
